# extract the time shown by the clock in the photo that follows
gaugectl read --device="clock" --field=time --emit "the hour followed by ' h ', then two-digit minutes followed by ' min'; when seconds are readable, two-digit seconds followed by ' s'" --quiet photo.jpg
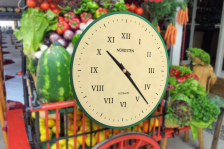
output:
10 h 23 min
